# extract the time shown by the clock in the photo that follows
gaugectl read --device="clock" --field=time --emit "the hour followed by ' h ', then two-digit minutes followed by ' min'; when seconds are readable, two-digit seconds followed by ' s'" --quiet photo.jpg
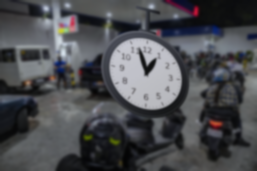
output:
12 h 57 min
